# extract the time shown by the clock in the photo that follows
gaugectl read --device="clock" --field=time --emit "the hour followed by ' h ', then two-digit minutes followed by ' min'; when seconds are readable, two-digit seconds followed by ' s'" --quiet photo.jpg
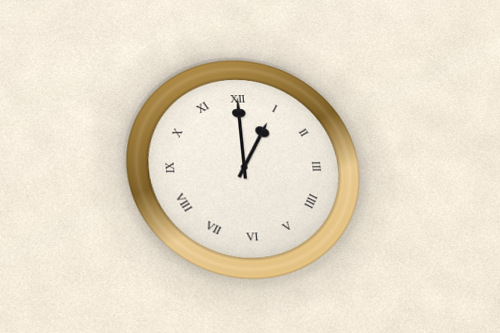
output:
1 h 00 min
